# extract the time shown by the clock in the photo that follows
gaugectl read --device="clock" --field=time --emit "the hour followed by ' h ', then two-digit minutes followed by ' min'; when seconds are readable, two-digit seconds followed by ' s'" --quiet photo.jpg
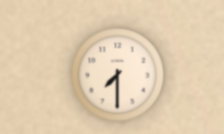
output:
7 h 30 min
